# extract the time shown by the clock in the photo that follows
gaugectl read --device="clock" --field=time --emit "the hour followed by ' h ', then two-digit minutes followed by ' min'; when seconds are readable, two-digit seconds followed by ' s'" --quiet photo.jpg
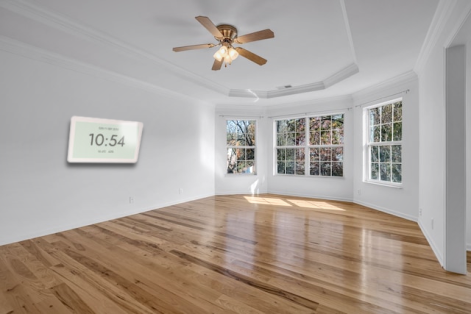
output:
10 h 54 min
